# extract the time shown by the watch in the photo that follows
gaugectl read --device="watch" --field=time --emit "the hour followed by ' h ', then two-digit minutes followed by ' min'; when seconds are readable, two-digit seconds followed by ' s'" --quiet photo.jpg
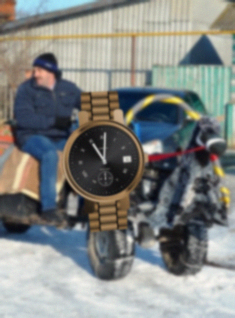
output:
11 h 01 min
